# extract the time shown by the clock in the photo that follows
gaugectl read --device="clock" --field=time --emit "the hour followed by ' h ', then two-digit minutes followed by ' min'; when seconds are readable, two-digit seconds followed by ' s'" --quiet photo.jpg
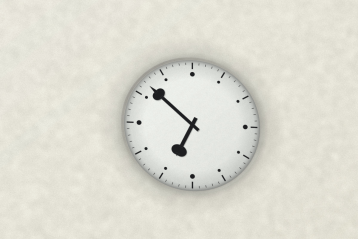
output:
6 h 52 min
